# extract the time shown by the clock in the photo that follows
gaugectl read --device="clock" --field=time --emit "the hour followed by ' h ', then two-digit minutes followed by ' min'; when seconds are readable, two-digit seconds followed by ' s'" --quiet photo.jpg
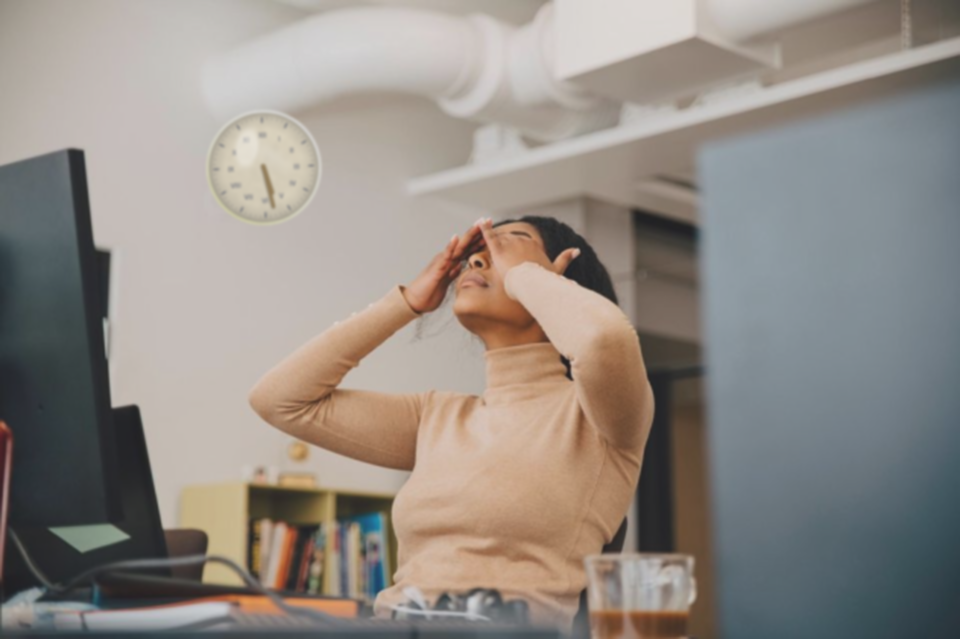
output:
5 h 28 min
